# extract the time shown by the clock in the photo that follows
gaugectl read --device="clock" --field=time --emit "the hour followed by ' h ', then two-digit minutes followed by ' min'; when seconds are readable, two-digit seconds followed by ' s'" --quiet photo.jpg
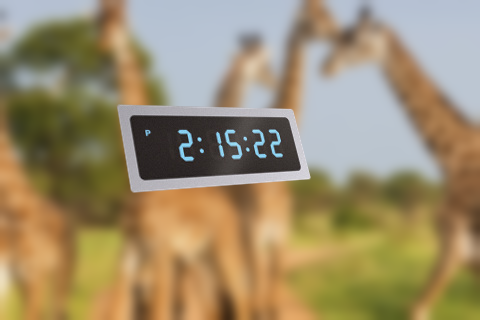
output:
2 h 15 min 22 s
